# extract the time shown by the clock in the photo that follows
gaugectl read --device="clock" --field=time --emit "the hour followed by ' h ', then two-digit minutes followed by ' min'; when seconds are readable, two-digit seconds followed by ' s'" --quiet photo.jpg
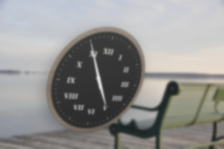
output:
4 h 55 min
